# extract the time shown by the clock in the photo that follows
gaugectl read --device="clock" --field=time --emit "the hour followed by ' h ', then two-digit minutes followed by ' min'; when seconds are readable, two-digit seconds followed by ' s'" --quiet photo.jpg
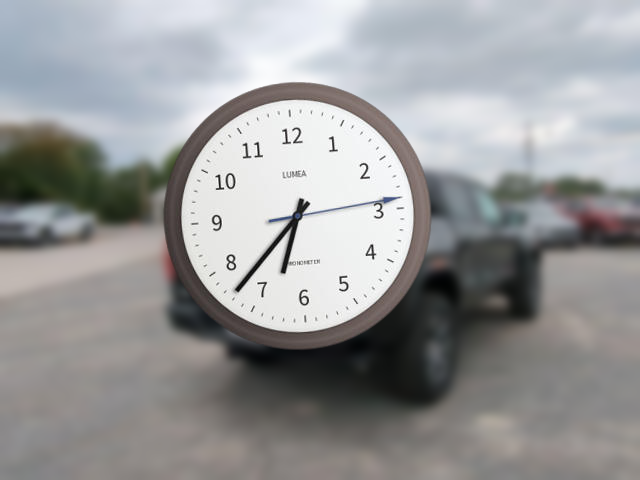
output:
6 h 37 min 14 s
